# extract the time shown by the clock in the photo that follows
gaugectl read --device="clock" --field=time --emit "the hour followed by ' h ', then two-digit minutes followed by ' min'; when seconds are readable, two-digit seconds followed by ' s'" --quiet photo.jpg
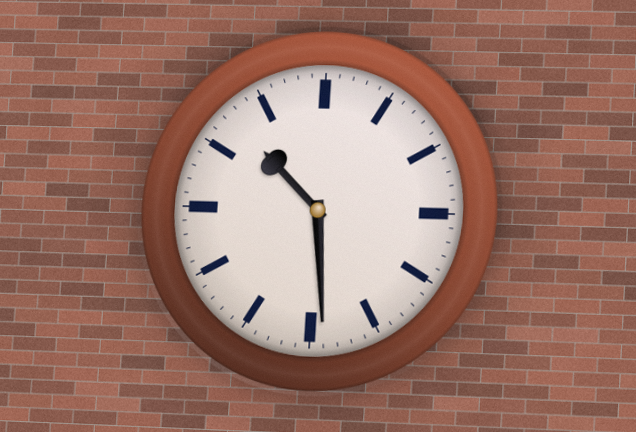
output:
10 h 29 min
